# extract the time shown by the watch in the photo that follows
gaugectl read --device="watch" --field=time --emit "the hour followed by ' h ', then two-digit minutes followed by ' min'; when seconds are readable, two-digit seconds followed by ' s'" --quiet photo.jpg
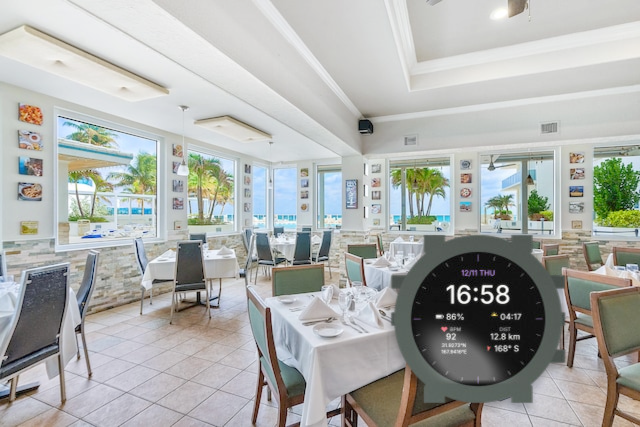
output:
16 h 58 min
